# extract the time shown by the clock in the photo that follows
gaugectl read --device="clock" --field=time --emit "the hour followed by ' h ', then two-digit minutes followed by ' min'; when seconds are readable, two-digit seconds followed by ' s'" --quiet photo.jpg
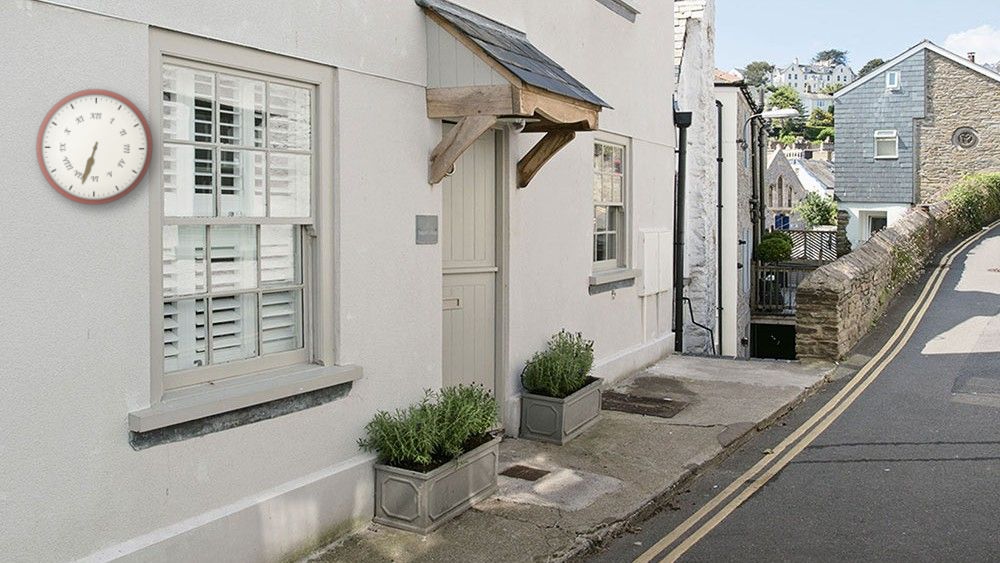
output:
6 h 33 min
